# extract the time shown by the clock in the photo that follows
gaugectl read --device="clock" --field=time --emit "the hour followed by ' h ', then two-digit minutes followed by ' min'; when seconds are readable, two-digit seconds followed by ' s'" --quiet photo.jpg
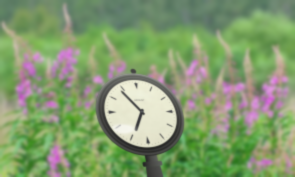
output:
6 h 54 min
